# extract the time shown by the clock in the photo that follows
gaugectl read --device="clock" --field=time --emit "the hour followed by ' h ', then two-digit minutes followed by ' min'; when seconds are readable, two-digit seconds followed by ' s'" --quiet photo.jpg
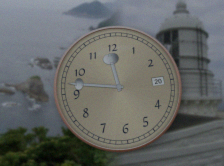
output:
11 h 47 min
